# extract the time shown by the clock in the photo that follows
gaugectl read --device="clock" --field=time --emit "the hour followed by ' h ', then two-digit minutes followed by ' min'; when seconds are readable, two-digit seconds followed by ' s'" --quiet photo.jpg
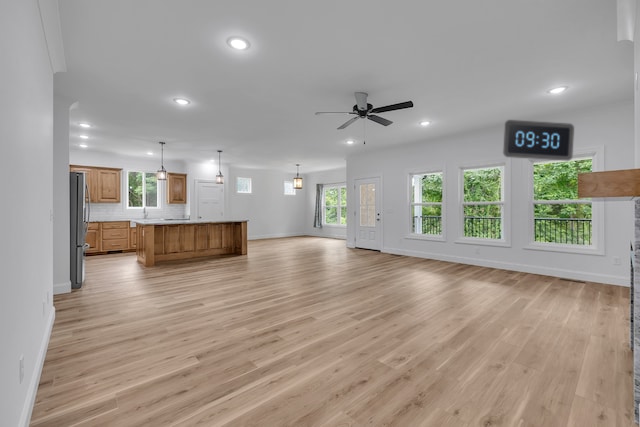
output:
9 h 30 min
